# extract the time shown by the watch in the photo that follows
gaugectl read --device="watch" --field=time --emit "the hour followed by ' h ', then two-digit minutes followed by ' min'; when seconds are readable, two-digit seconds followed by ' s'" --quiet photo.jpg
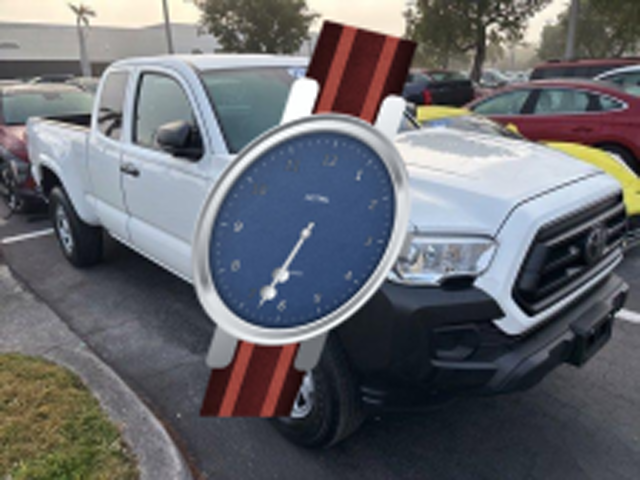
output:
6 h 33 min
